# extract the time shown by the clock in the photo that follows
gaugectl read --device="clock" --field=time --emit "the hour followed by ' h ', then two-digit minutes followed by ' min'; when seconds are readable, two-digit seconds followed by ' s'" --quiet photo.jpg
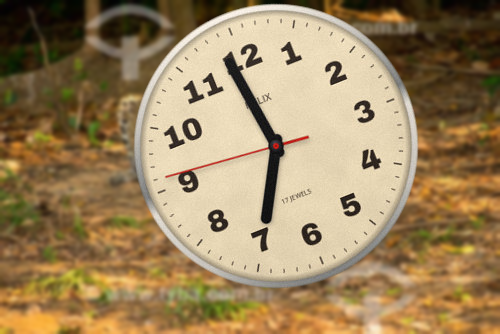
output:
6 h 58 min 46 s
